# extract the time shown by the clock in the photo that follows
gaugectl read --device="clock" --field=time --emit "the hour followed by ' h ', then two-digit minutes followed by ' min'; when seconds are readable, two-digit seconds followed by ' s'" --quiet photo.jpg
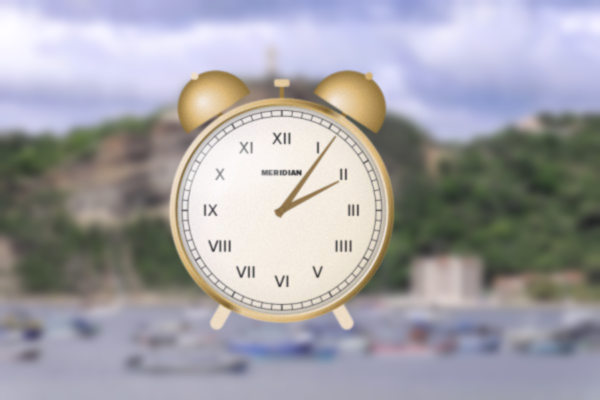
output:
2 h 06 min
